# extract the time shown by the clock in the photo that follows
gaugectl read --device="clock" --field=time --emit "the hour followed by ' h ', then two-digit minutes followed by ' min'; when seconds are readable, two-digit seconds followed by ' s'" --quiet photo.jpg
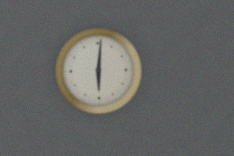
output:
6 h 01 min
